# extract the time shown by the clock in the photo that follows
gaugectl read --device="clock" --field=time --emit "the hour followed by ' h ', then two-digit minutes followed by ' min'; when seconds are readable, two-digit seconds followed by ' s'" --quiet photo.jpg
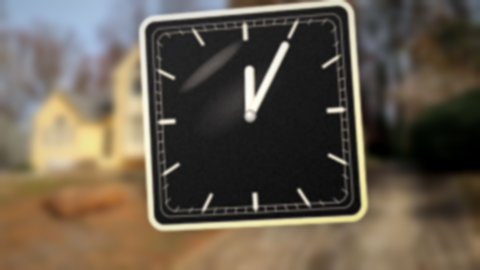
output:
12 h 05 min
